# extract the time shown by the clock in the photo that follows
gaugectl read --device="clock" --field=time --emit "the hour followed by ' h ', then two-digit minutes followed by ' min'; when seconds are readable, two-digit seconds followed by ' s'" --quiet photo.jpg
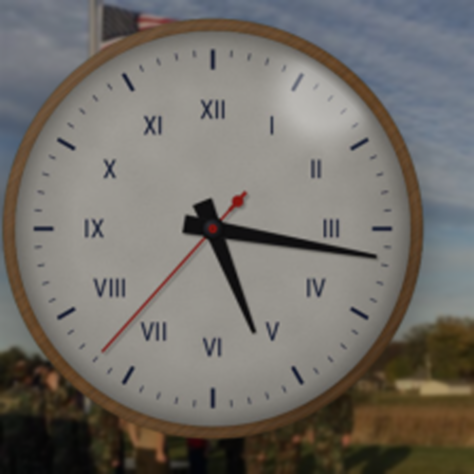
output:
5 h 16 min 37 s
